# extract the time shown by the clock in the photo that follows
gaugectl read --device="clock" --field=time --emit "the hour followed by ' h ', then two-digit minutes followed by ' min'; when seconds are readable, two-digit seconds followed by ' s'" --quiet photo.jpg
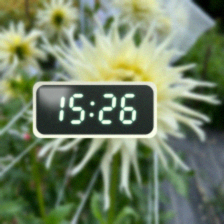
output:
15 h 26 min
